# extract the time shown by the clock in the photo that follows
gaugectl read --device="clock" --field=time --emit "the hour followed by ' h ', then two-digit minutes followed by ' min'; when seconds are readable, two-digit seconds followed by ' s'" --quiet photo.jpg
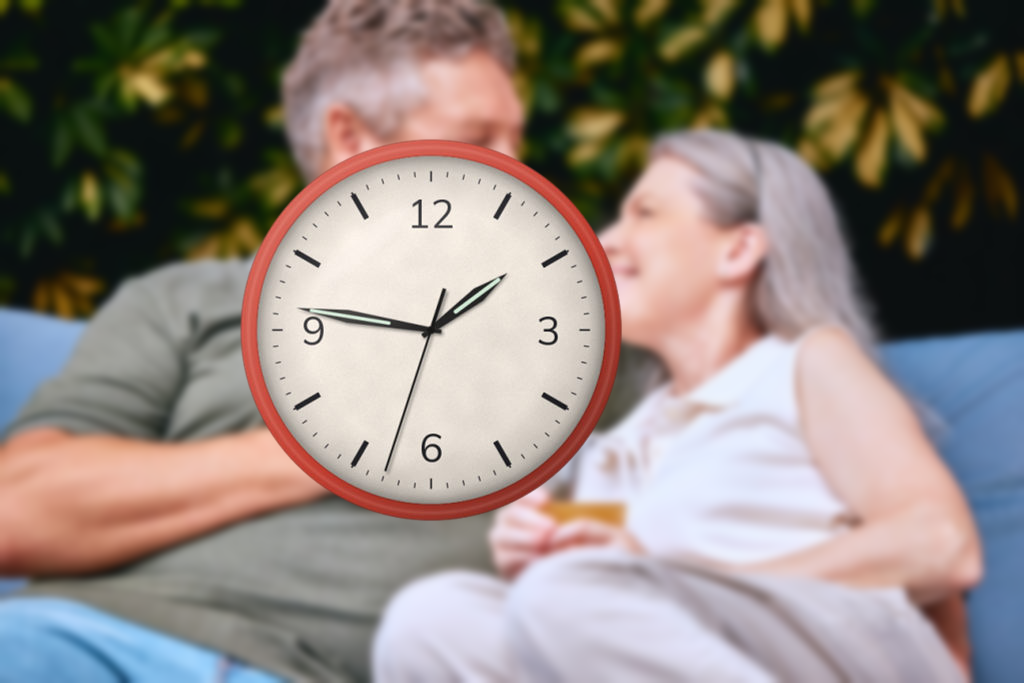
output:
1 h 46 min 33 s
